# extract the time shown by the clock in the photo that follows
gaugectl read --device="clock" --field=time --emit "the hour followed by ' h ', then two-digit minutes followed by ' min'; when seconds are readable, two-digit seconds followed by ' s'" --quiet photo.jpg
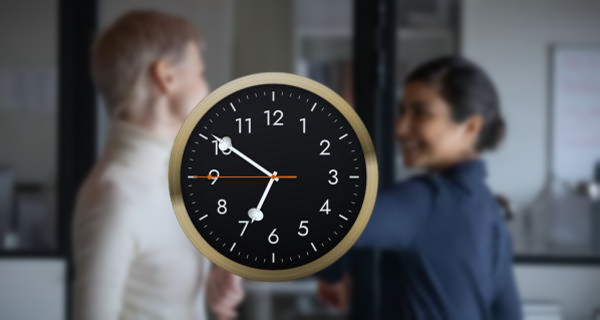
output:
6 h 50 min 45 s
